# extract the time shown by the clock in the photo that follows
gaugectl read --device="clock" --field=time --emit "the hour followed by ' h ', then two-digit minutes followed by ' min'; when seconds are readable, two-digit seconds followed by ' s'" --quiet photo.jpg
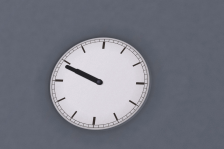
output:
9 h 49 min
